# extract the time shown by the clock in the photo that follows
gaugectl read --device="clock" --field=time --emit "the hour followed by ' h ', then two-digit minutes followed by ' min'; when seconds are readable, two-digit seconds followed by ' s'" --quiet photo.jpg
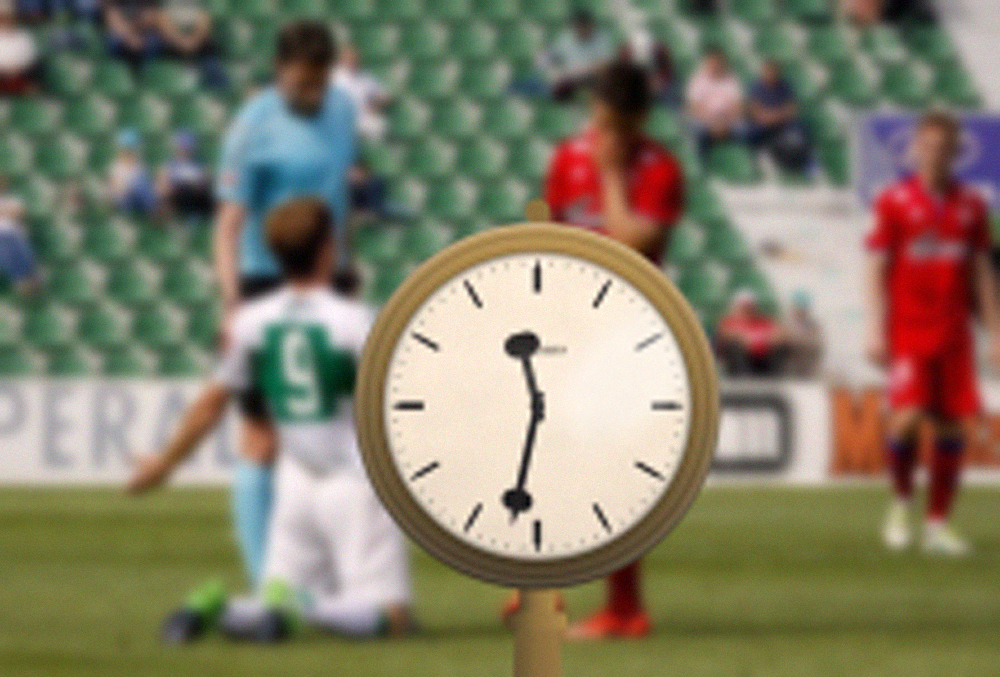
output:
11 h 32 min
